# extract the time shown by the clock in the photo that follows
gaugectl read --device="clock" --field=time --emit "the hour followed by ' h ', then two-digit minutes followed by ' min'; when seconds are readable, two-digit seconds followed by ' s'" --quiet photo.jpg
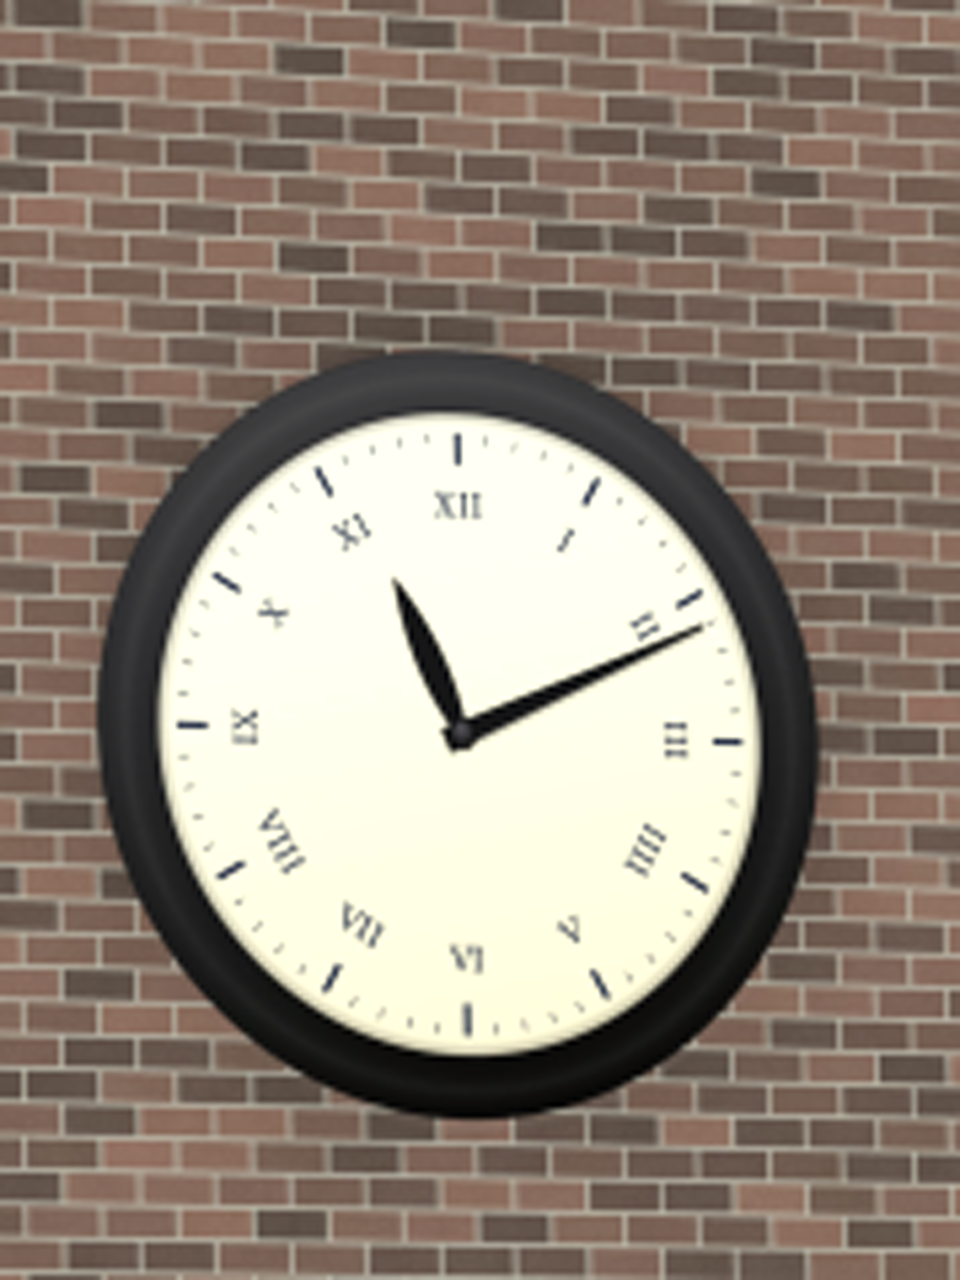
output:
11 h 11 min
